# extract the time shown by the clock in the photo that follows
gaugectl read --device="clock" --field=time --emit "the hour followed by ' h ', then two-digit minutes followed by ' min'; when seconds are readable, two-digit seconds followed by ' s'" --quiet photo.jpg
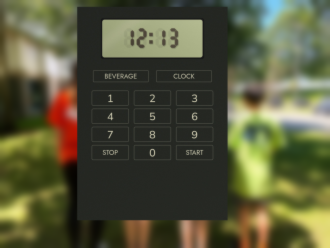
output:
12 h 13 min
